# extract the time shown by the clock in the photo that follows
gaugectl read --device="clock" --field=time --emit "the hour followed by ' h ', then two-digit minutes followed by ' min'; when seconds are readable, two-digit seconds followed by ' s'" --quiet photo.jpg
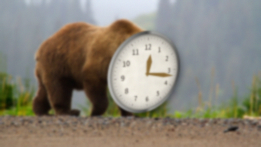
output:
12 h 17 min
